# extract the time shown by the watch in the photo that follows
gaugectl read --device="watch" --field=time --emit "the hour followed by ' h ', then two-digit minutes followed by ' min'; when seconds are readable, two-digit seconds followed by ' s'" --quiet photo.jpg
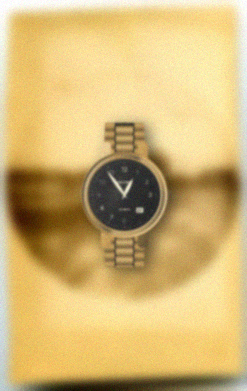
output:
12 h 54 min
